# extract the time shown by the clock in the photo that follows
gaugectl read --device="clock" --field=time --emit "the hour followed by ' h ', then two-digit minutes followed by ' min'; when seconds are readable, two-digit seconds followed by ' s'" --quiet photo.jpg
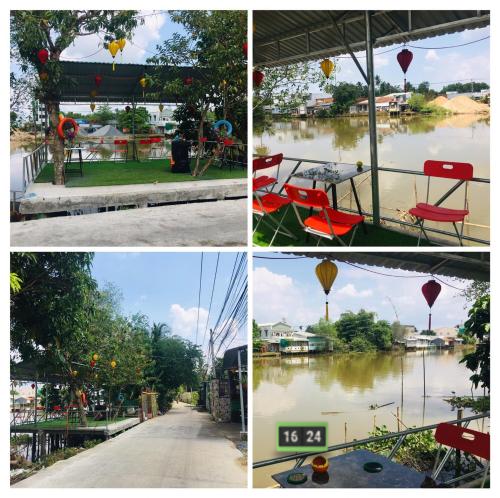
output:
16 h 24 min
